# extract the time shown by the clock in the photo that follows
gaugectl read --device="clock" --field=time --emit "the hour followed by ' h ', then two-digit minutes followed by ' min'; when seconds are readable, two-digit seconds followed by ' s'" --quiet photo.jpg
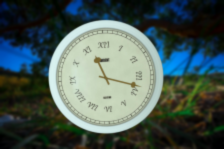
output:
11 h 18 min
